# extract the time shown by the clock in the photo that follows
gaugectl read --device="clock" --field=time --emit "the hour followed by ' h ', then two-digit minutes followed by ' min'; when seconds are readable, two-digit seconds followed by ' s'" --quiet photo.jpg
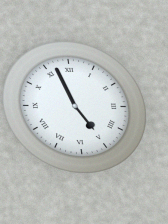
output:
4 h 57 min
